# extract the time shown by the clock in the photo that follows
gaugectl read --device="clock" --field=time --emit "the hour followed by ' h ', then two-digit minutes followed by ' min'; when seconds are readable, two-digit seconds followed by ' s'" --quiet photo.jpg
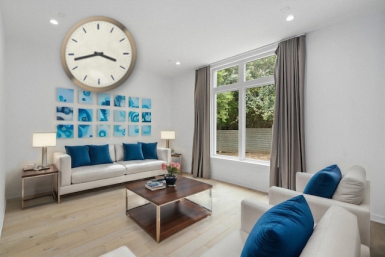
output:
3 h 43 min
